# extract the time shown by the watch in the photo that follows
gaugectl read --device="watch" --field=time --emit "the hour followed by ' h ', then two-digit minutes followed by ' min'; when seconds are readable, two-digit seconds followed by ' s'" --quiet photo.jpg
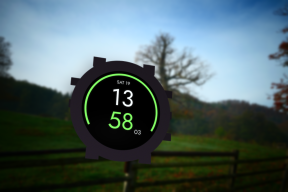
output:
13 h 58 min
